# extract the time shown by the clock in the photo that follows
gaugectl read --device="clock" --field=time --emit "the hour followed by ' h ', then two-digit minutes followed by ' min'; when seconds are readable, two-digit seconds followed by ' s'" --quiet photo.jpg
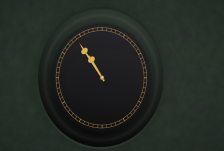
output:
10 h 54 min
